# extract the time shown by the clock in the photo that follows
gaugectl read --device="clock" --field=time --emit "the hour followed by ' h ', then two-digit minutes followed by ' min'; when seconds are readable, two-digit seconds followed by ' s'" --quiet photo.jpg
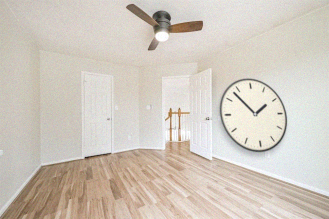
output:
1 h 53 min
